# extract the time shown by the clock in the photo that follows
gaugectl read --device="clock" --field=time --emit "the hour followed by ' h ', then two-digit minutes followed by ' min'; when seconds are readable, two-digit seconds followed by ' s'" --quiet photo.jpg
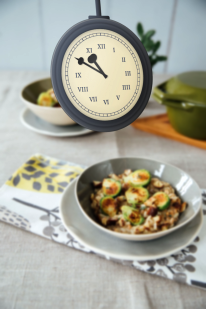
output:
10 h 50 min
